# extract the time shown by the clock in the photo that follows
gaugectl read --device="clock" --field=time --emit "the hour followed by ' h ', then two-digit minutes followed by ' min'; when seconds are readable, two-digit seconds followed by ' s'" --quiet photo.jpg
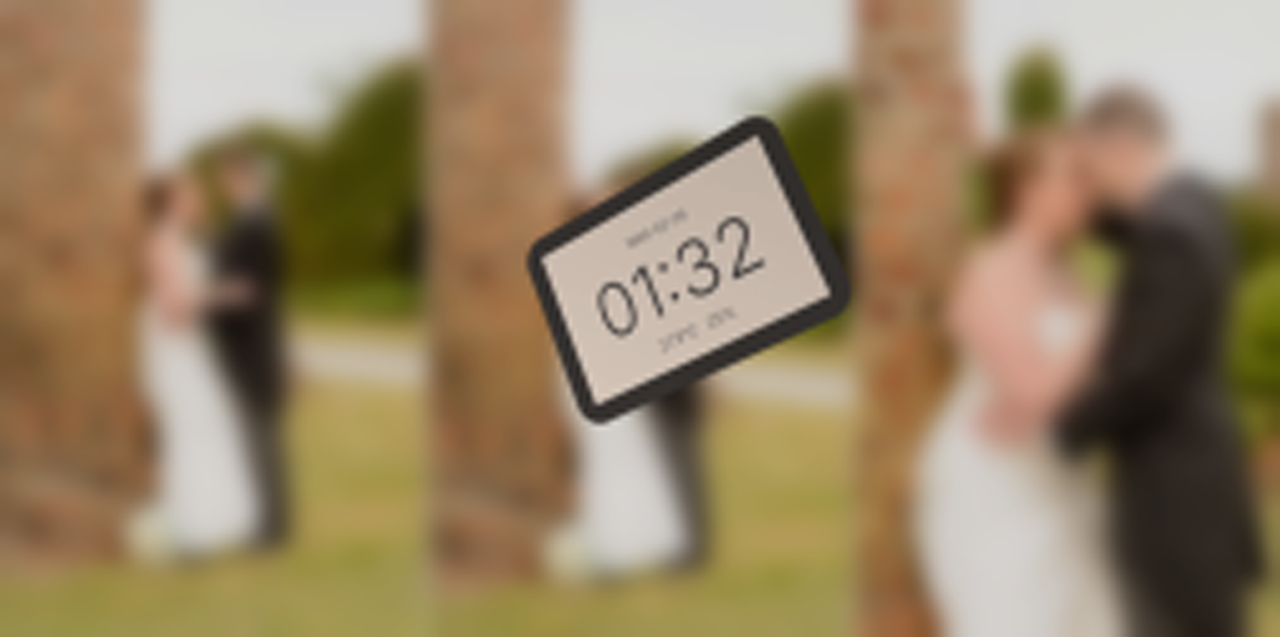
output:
1 h 32 min
